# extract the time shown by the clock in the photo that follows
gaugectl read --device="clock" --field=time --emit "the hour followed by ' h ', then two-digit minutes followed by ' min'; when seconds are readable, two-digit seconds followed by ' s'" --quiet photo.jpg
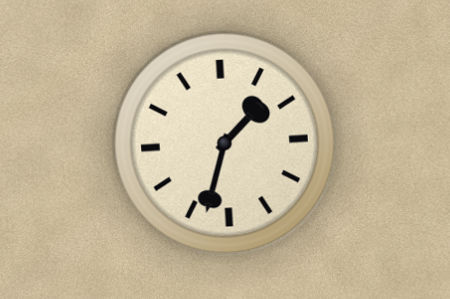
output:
1 h 33 min
